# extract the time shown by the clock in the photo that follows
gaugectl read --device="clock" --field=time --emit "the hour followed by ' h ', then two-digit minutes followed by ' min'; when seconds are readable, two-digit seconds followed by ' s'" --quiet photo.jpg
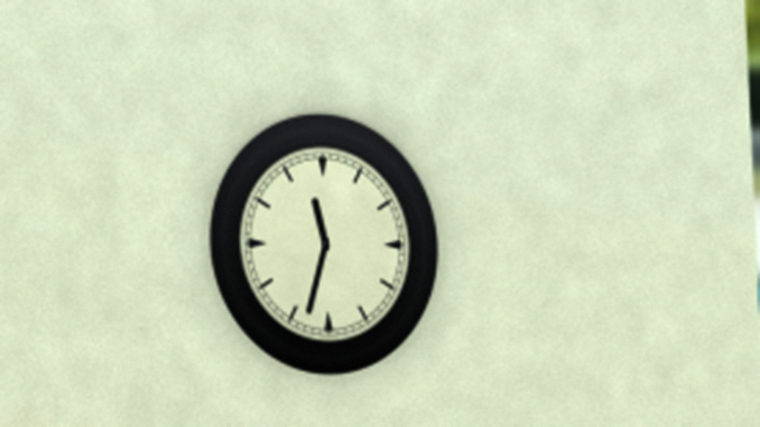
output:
11 h 33 min
